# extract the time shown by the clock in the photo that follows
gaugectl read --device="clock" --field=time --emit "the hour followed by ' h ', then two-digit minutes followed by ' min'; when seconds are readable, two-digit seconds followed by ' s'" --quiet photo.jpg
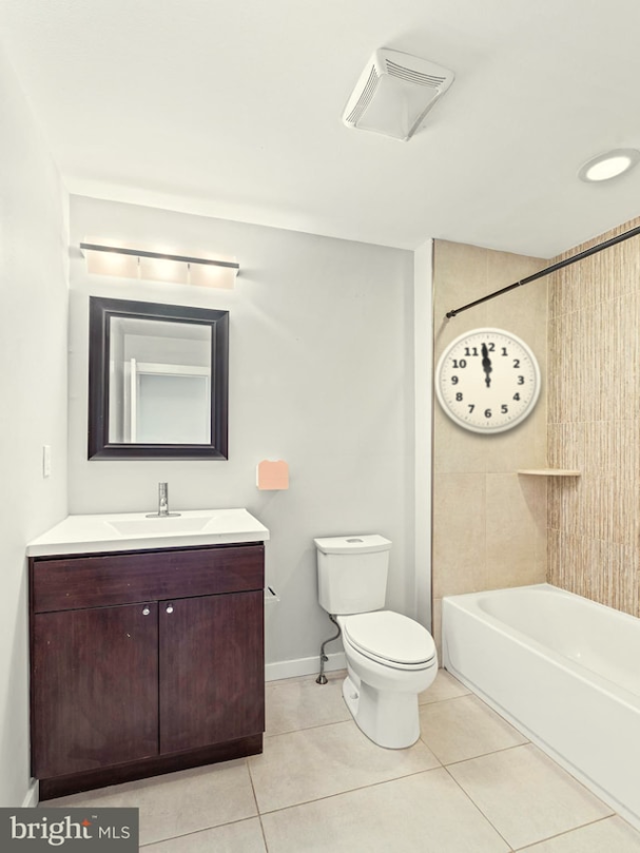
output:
11 h 59 min
